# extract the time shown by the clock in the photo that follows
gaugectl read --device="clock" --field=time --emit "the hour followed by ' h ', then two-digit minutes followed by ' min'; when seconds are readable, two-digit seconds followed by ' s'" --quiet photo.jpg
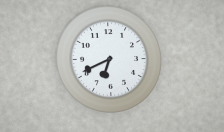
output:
6 h 41 min
